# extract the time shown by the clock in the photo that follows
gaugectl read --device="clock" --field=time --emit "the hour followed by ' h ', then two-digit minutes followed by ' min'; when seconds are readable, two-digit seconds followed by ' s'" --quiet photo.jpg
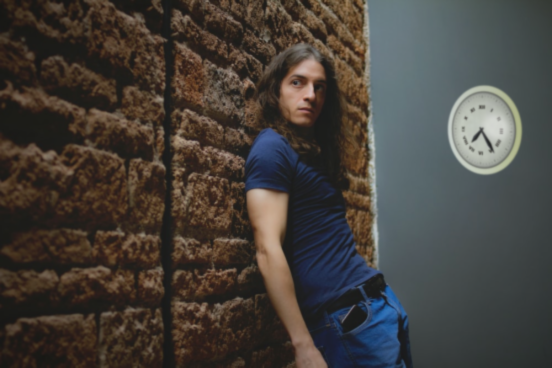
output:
7 h 24 min
